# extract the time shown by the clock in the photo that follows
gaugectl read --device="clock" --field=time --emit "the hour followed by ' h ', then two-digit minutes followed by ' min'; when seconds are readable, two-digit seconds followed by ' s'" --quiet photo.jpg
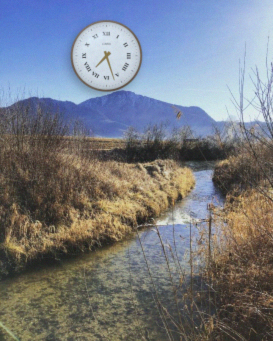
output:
7 h 27 min
